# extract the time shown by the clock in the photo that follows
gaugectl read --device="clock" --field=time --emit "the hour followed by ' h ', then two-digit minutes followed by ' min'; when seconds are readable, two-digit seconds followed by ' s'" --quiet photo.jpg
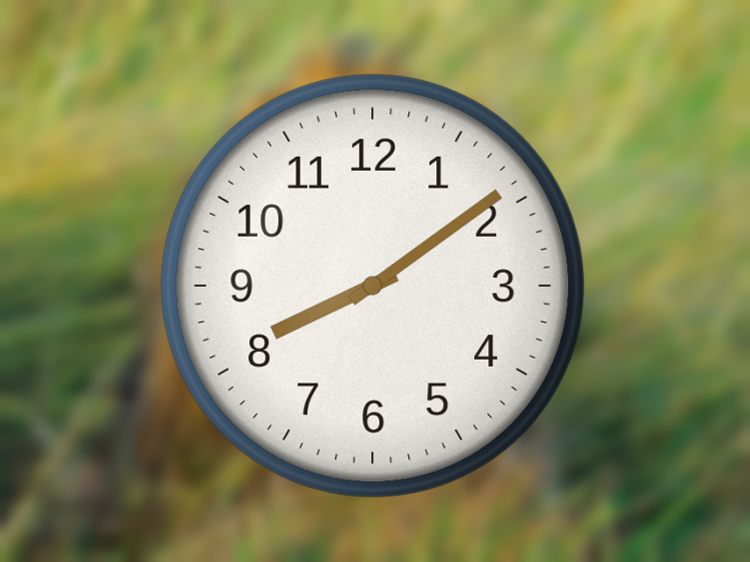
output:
8 h 09 min
